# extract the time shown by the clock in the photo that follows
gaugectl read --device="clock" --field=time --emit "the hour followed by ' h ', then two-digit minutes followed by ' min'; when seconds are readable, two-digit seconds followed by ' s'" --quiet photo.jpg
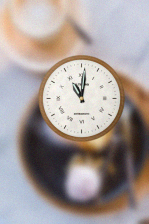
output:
11 h 01 min
